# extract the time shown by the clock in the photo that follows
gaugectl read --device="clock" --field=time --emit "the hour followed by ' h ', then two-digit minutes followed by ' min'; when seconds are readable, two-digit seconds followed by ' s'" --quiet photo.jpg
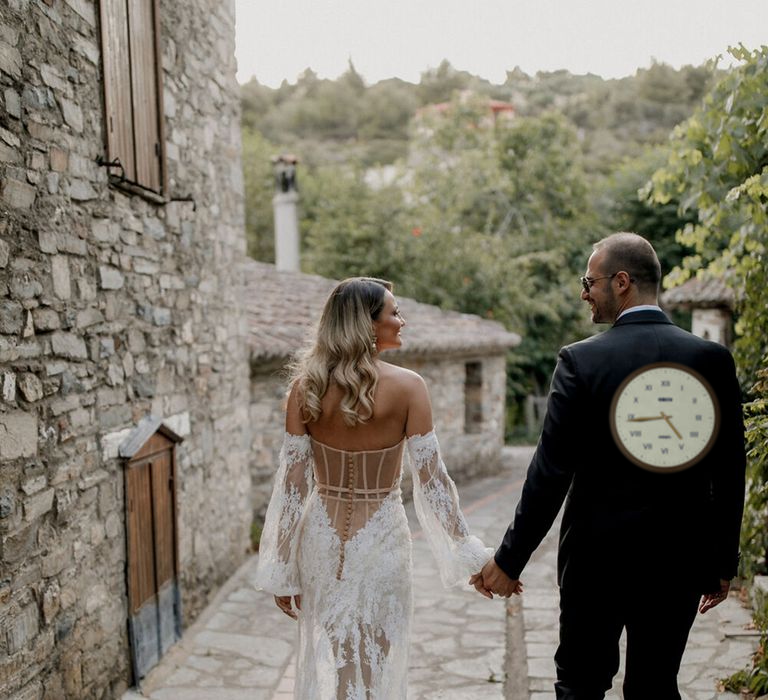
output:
4 h 44 min
